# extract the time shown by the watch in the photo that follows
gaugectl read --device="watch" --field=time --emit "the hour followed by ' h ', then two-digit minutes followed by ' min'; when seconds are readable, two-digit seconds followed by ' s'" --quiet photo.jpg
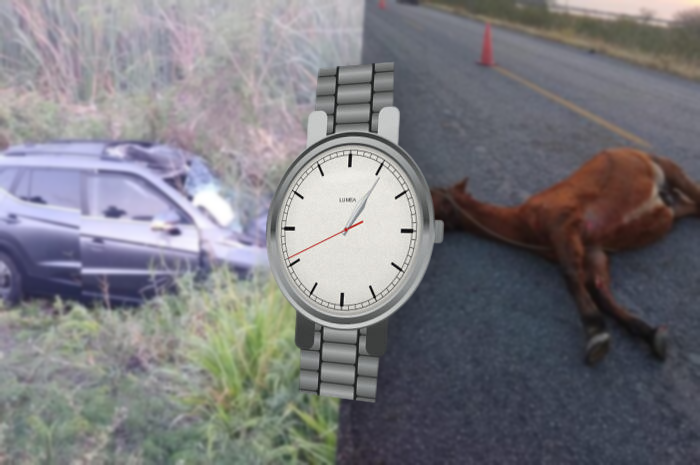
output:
1 h 05 min 41 s
